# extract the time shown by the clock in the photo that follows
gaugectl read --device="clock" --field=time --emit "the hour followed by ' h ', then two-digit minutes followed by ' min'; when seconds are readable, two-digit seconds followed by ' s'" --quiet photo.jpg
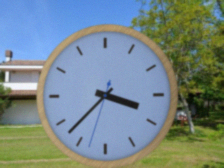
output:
3 h 37 min 33 s
